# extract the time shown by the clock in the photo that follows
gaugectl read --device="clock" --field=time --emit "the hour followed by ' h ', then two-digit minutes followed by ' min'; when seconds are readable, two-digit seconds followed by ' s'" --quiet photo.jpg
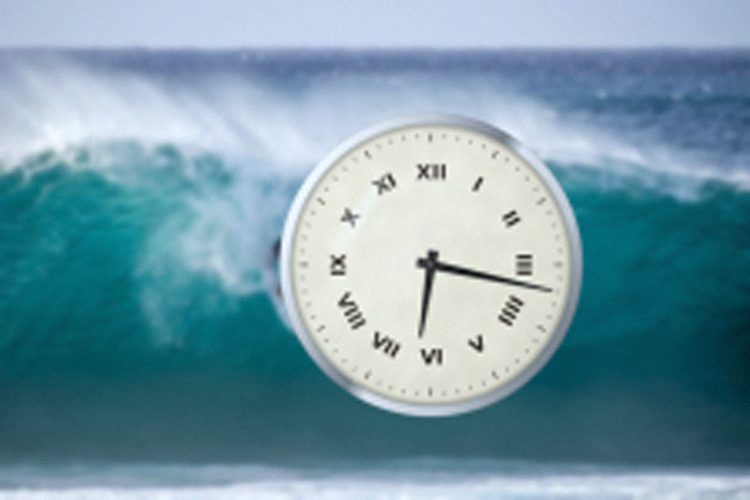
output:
6 h 17 min
